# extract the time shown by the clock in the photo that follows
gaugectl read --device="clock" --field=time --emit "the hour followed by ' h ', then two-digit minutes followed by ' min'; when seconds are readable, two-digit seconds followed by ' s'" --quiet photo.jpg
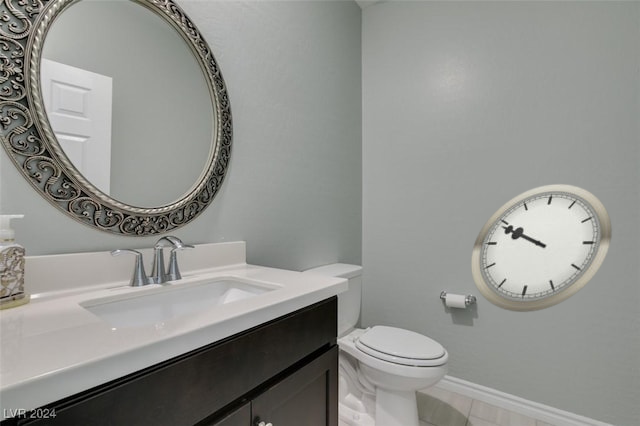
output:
9 h 49 min
